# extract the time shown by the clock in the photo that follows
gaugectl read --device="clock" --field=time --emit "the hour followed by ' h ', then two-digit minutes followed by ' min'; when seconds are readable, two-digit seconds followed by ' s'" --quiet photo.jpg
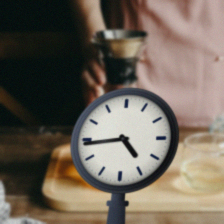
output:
4 h 44 min
